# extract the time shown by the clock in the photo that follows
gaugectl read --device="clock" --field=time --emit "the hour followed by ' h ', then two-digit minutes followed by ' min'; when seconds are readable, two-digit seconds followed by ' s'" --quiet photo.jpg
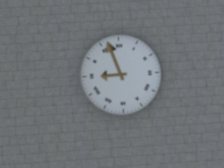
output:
8 h 57 min
